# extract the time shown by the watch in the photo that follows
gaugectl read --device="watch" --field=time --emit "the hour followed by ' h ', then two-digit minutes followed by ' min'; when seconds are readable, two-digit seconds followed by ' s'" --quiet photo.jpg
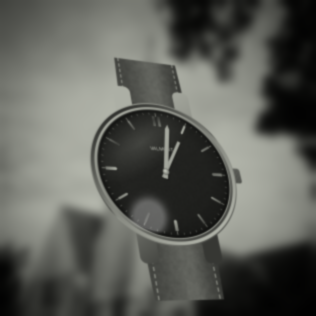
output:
1 h 02 min
